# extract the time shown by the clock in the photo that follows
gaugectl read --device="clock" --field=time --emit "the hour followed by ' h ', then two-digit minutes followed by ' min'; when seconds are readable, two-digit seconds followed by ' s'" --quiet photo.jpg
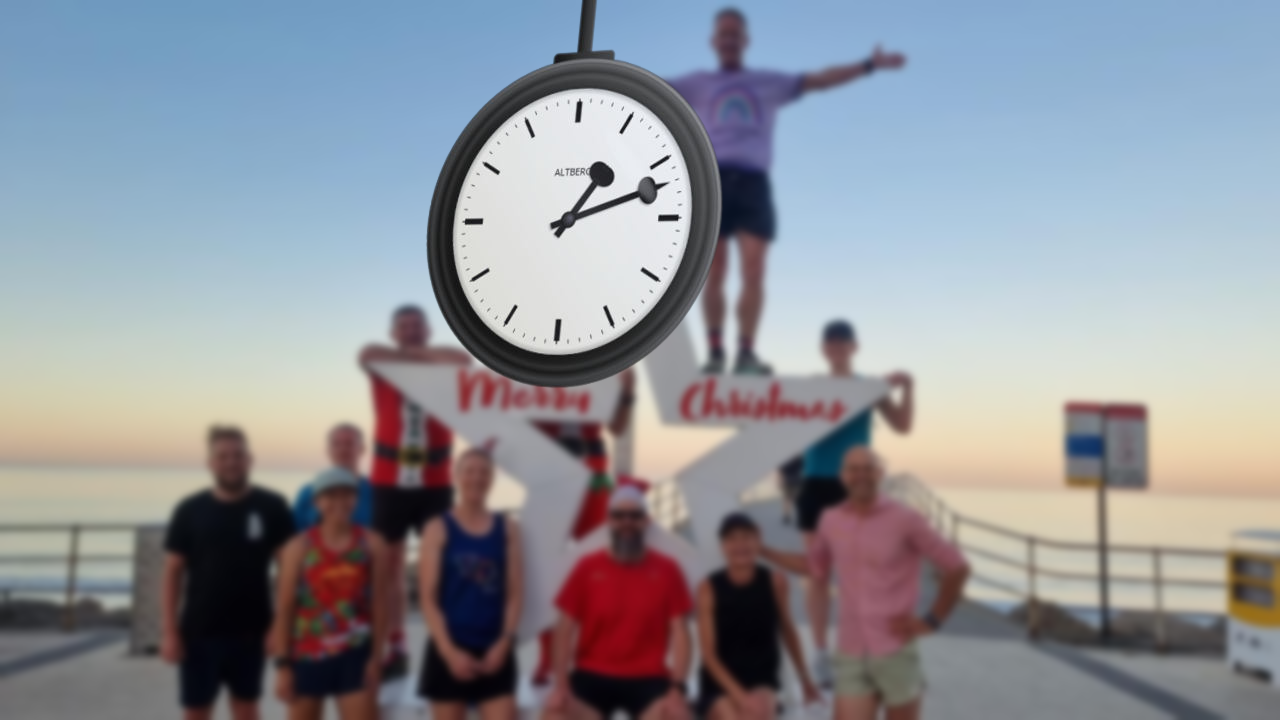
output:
1 h 12 min
